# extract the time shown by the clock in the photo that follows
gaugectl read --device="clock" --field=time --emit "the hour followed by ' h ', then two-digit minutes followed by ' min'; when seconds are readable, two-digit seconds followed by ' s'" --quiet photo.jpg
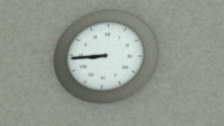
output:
8 h 44 min
